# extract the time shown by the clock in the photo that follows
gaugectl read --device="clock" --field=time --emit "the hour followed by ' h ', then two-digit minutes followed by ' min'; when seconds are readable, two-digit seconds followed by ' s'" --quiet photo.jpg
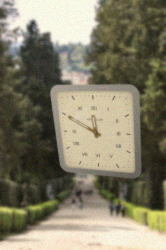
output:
11 h 50 min
